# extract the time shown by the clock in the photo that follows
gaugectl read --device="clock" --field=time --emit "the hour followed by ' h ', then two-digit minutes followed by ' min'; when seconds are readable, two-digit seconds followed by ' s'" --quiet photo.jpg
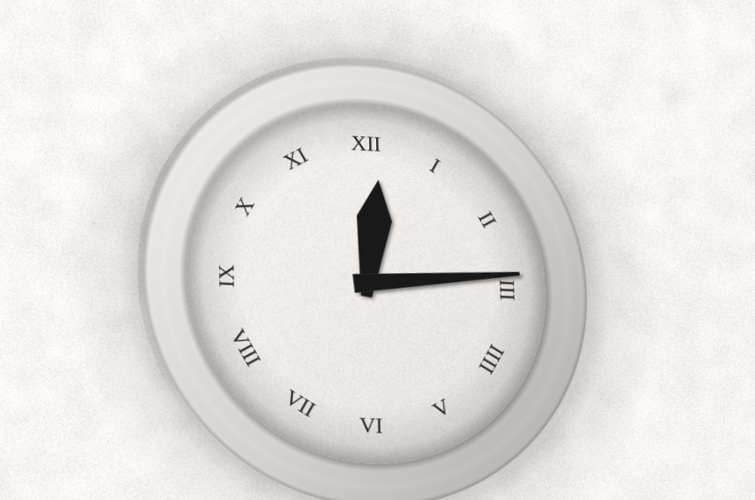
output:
12 h 14 min
